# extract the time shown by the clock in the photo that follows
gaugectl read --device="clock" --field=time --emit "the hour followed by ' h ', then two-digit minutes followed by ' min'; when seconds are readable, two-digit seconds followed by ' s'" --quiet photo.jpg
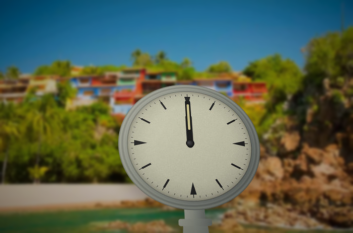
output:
12 h 00 min
